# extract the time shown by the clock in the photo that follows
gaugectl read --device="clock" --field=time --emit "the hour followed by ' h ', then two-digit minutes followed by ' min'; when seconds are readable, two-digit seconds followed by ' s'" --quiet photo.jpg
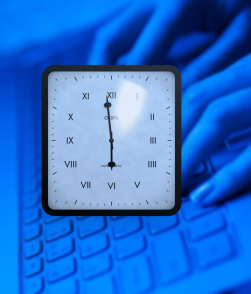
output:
5 h 59 min
